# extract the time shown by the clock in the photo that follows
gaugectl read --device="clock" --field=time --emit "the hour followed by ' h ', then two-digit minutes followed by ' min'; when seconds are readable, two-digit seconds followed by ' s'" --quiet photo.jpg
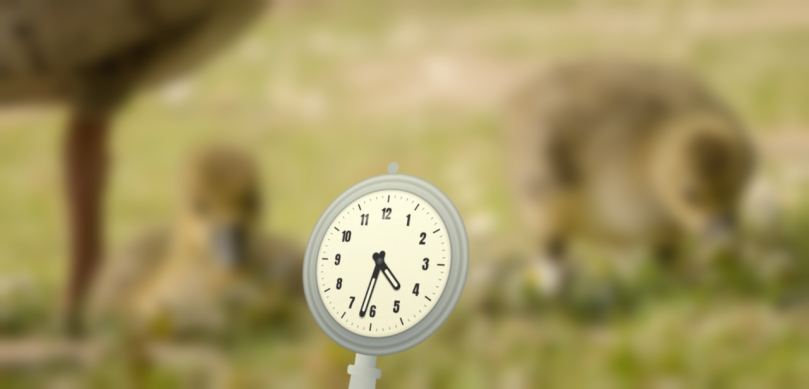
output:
4 h 32 min
